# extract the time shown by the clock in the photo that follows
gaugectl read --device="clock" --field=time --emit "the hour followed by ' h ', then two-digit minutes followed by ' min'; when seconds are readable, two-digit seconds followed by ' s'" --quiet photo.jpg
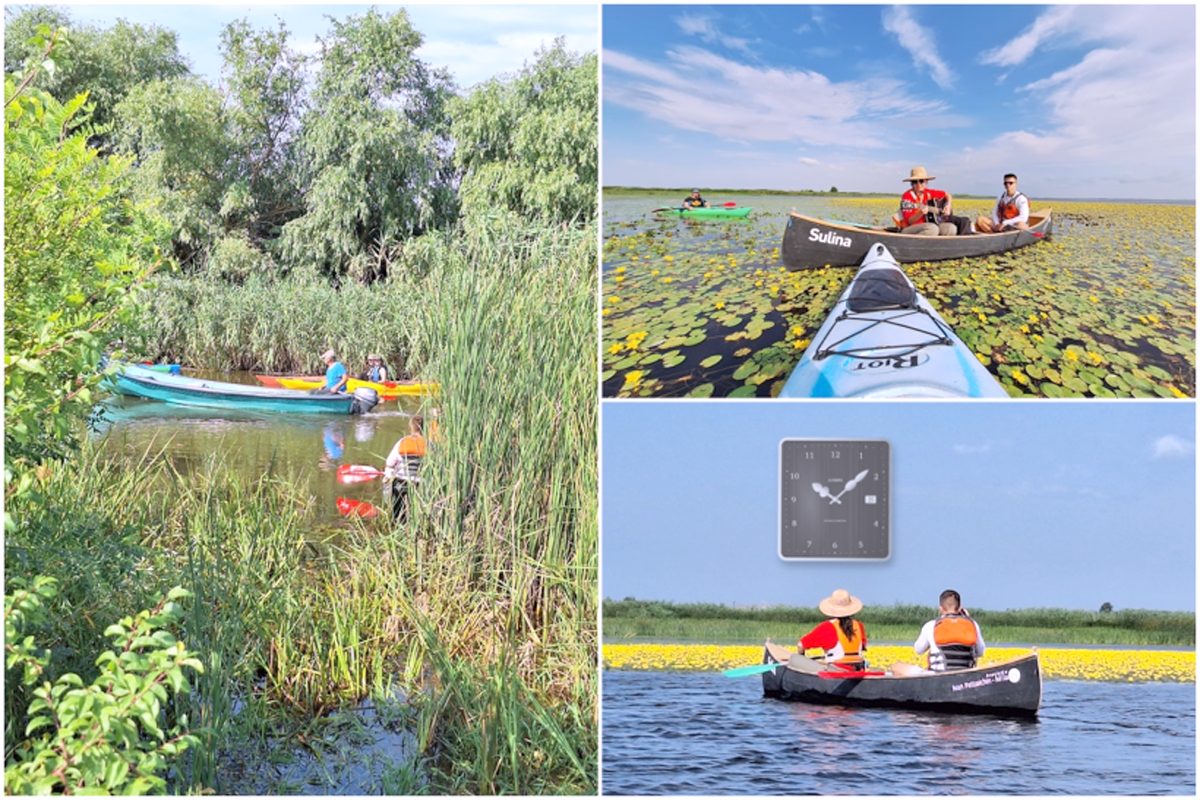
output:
10 h 08 min
